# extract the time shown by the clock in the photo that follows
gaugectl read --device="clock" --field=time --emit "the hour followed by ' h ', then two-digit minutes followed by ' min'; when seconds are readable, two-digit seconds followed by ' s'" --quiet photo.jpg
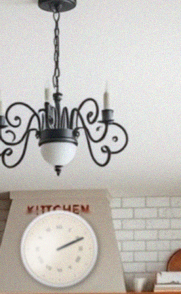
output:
2 h 11 min
